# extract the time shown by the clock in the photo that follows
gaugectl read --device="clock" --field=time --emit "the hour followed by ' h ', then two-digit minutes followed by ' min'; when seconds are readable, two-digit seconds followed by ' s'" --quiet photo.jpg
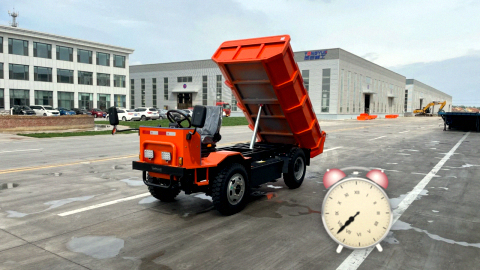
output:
7 h 38 min
